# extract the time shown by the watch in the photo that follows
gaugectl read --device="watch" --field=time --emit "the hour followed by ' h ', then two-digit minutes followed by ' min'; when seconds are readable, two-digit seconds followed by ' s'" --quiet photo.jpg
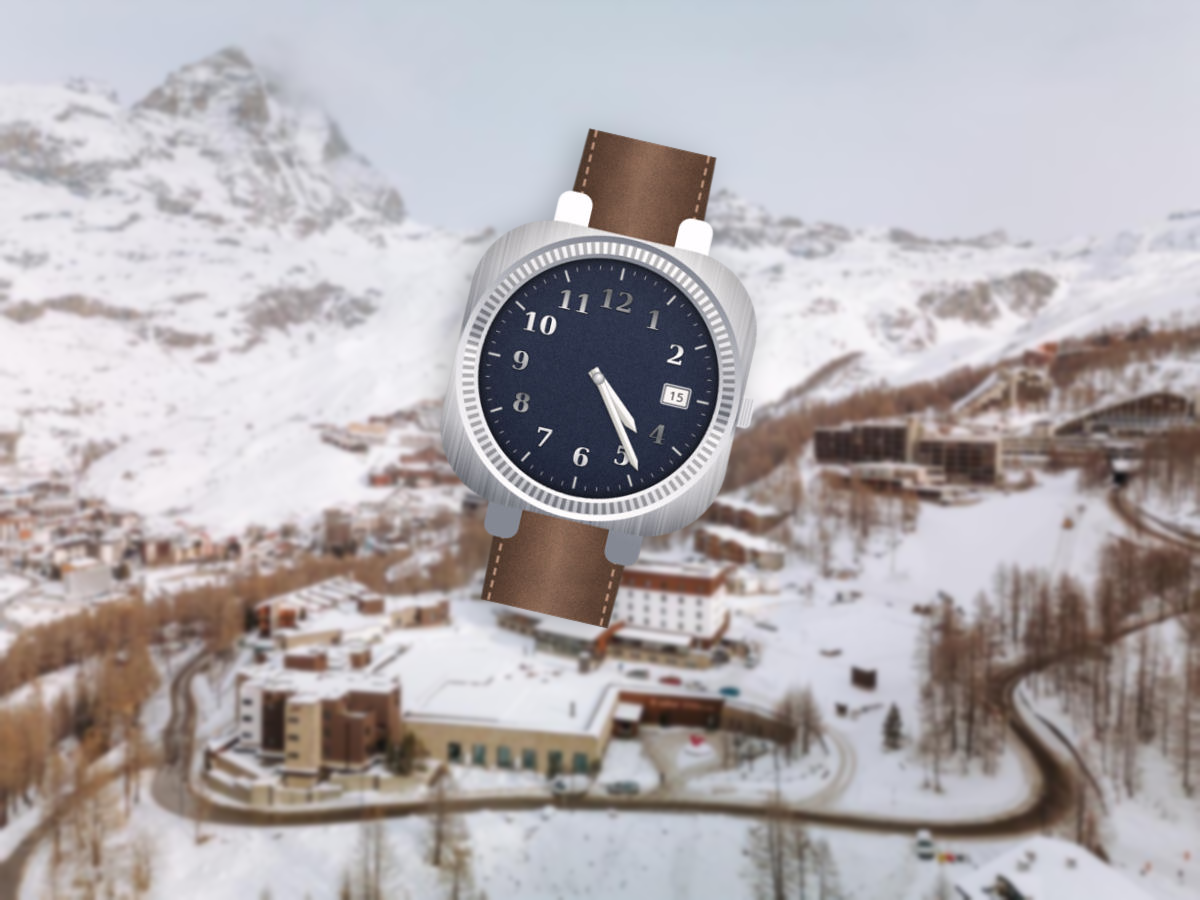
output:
4 h 24 min
